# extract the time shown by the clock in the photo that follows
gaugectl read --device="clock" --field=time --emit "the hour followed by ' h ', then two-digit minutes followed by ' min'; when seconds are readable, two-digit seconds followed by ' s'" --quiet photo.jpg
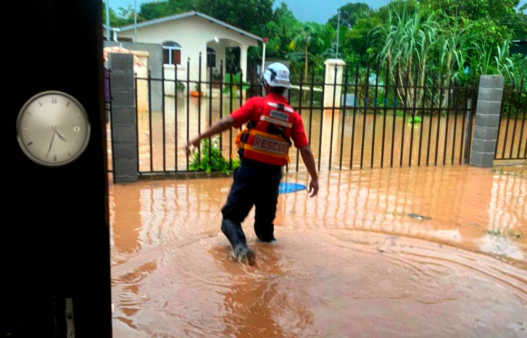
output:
4 h 33 min
